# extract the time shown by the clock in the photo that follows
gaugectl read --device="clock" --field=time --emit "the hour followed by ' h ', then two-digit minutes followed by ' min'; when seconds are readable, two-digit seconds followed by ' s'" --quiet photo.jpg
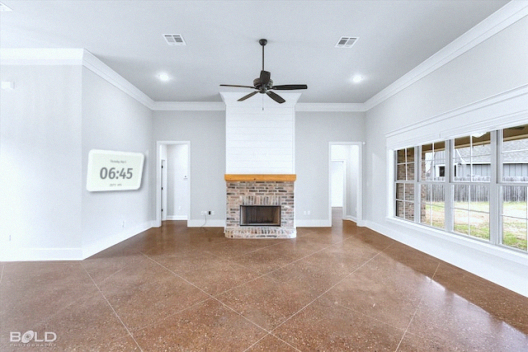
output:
6 h 45 min
